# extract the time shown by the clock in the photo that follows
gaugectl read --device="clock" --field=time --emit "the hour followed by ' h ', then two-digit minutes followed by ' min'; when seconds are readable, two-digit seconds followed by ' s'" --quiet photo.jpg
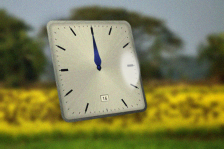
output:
12 h 00 min
